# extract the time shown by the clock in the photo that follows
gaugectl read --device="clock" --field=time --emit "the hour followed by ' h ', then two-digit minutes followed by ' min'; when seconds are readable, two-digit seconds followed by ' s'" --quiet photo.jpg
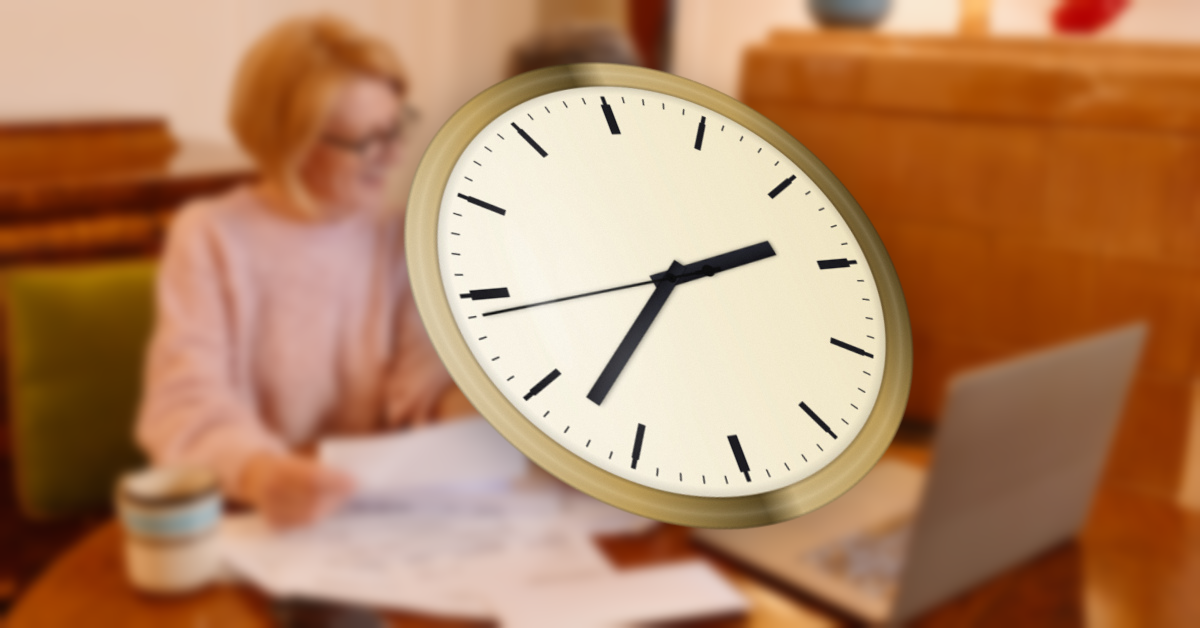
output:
2 h 37 min 44 s
